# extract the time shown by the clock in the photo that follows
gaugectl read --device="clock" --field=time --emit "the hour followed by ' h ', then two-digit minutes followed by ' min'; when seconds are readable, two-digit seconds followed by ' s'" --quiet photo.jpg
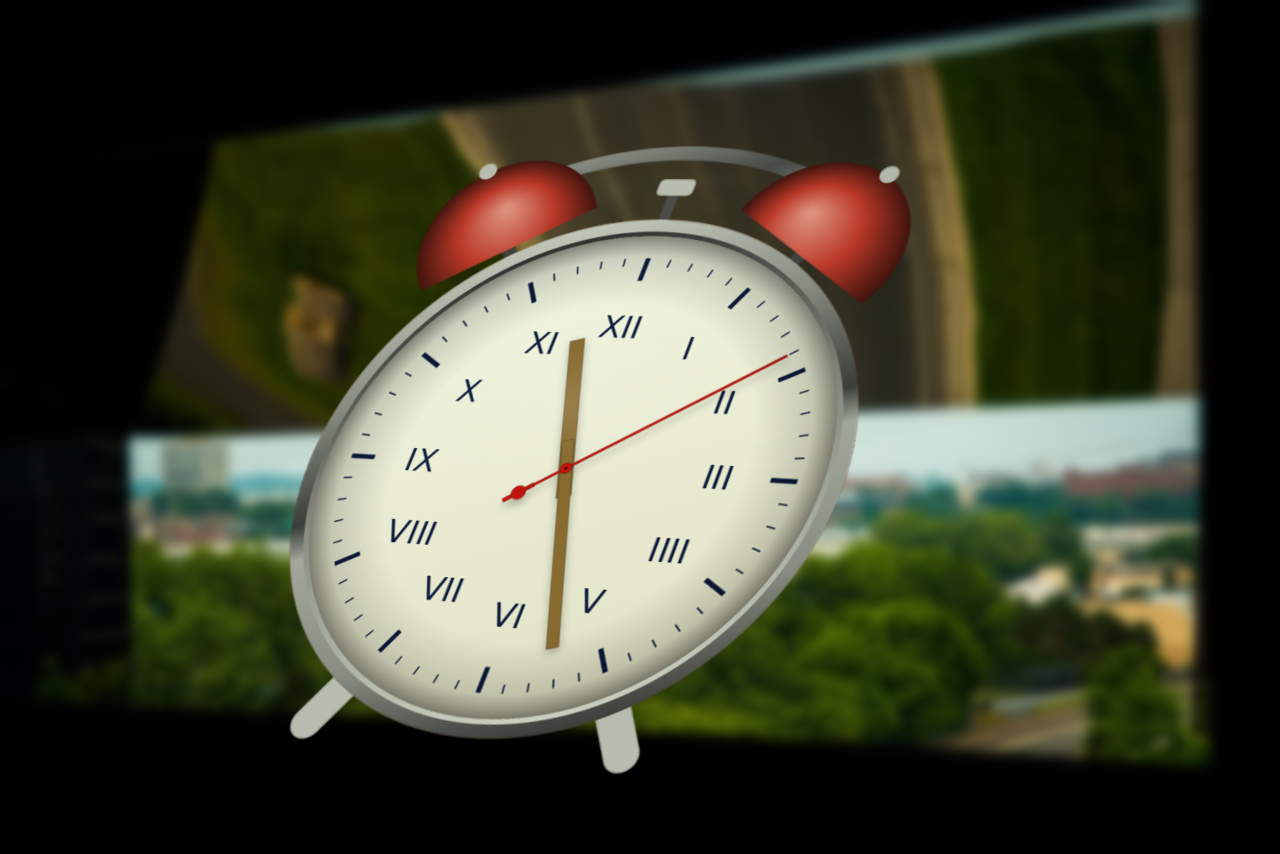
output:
11 h 27 min 09 s
